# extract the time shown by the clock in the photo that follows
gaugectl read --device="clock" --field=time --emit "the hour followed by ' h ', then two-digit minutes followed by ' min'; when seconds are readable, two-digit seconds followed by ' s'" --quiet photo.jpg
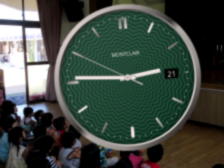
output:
2 h 45 min 50 s
